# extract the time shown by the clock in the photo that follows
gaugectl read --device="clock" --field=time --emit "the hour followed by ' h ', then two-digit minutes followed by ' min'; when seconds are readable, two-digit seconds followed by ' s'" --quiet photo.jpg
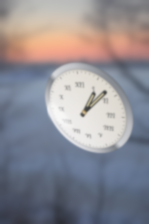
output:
1 h 08 min
